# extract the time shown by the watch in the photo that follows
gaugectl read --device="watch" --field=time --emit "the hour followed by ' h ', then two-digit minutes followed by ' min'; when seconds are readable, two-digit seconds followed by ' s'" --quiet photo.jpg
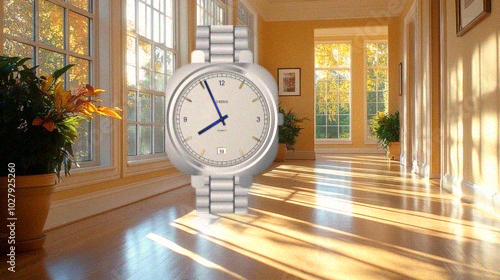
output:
7 h 56 min
